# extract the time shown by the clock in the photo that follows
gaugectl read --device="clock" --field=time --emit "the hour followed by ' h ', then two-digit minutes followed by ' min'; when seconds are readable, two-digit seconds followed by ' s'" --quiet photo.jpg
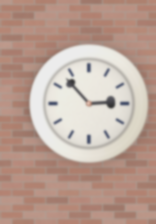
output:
2 h 53 min
